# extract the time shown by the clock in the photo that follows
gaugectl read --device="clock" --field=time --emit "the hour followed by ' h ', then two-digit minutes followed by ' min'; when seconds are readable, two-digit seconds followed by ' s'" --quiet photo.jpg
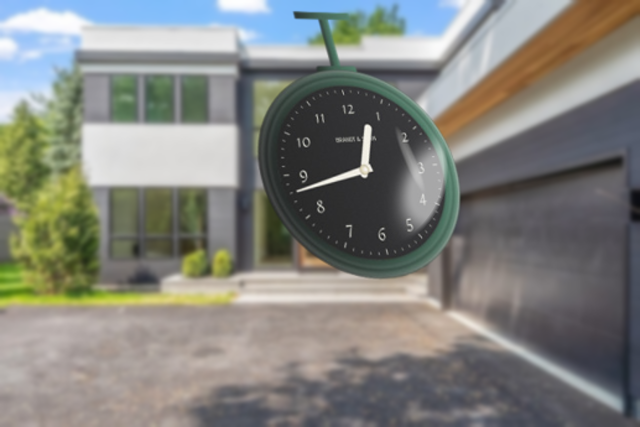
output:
12 h 43 min
